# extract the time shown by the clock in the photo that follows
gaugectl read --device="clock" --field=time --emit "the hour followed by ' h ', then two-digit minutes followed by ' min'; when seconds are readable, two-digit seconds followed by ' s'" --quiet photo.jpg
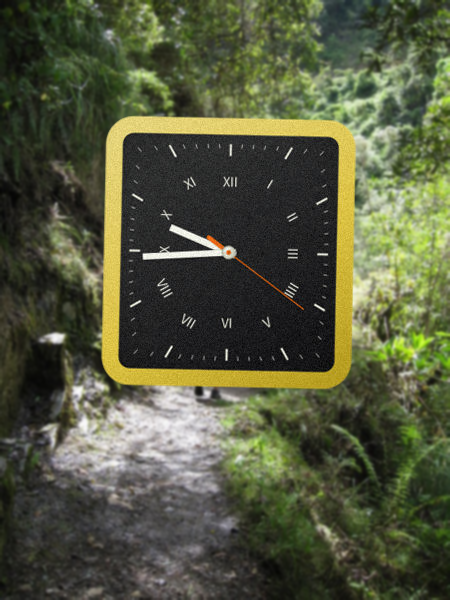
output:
9 h 44 min 21 s
